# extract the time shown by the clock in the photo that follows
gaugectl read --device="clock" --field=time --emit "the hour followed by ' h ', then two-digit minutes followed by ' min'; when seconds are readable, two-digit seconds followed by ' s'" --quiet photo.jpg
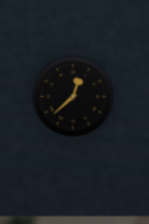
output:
12 h 38 min
